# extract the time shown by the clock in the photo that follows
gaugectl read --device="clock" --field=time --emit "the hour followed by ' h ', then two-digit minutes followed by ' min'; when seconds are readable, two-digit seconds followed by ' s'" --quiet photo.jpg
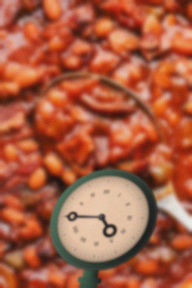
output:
4 h 45 min
